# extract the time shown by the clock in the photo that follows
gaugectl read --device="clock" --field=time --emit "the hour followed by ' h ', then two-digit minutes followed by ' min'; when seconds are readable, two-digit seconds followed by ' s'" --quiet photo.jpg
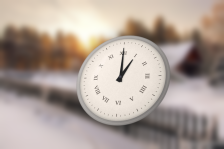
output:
1 h 00 min
